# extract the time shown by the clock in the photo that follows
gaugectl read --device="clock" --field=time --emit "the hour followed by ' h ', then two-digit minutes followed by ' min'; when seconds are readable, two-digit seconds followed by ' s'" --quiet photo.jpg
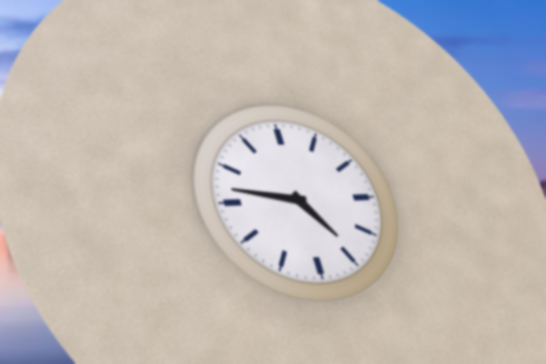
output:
4 h 47 min
